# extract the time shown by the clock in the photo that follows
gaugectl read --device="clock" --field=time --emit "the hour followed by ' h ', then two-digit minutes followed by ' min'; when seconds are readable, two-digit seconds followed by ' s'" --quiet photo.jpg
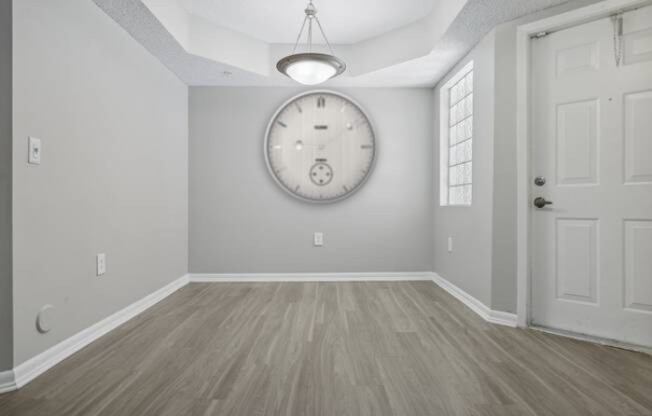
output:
9 h 09 min
